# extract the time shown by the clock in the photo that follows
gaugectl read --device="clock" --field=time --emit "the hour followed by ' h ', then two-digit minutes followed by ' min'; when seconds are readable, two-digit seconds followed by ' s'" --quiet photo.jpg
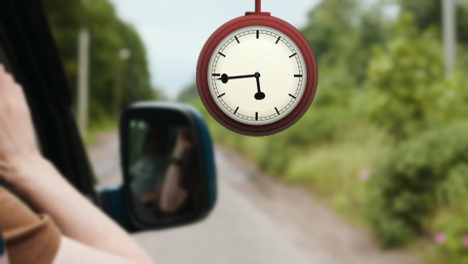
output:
5 h 44 min
